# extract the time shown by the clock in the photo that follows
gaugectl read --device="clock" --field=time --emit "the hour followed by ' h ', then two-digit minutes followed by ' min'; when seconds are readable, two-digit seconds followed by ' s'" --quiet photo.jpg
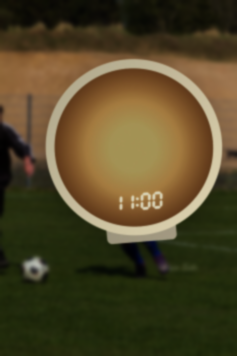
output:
11 h 00 min
